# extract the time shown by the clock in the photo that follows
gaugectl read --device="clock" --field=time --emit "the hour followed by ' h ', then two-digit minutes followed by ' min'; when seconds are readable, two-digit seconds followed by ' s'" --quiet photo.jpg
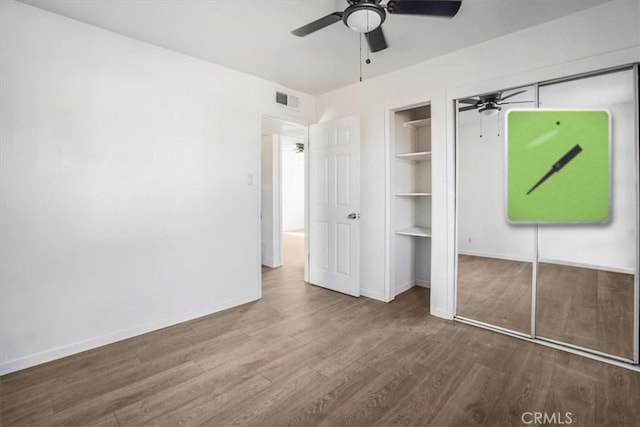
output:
1 h 38 min
